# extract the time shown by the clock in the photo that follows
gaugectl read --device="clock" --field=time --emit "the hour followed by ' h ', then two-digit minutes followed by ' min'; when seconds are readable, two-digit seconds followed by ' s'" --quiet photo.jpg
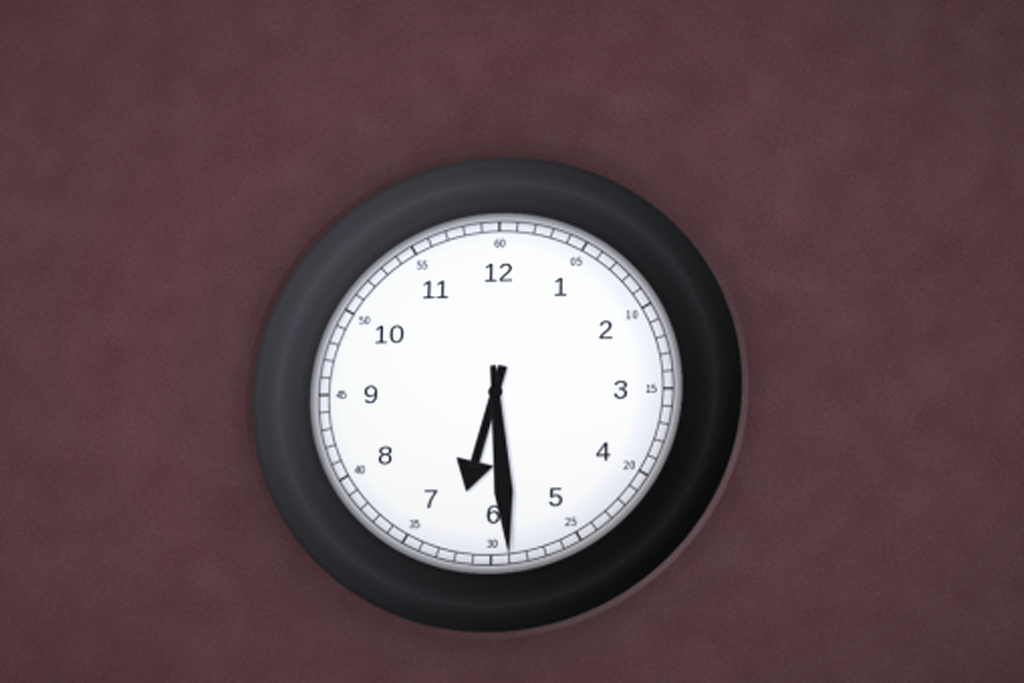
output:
6 h 29 min
